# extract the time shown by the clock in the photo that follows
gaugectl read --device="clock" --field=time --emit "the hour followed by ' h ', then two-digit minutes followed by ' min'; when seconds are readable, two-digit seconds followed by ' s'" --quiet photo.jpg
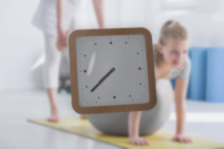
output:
7 h 38 min
